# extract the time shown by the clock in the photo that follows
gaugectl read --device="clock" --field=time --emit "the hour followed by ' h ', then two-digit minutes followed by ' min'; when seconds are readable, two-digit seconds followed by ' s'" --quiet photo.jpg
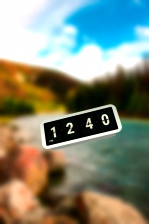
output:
12 h 40 min
